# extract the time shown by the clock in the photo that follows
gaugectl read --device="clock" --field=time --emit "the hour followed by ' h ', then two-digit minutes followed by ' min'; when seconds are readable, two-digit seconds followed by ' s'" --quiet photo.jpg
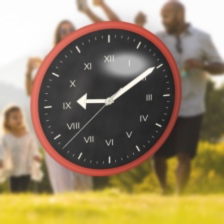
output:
9 h 09 min 38 s
